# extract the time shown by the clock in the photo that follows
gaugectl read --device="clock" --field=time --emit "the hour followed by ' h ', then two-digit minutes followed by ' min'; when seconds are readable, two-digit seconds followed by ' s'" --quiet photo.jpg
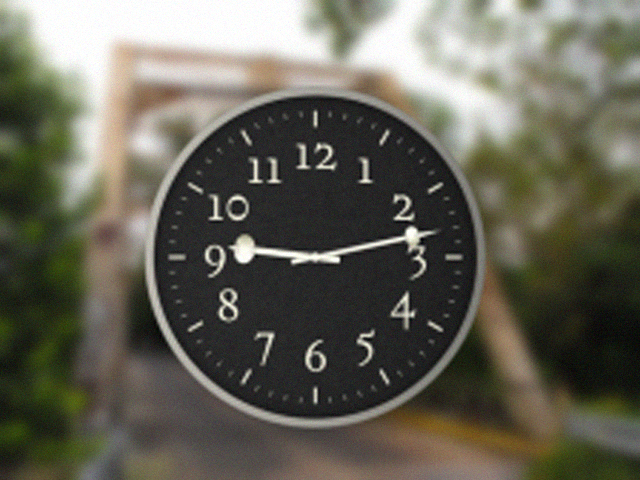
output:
9 h 13 min
